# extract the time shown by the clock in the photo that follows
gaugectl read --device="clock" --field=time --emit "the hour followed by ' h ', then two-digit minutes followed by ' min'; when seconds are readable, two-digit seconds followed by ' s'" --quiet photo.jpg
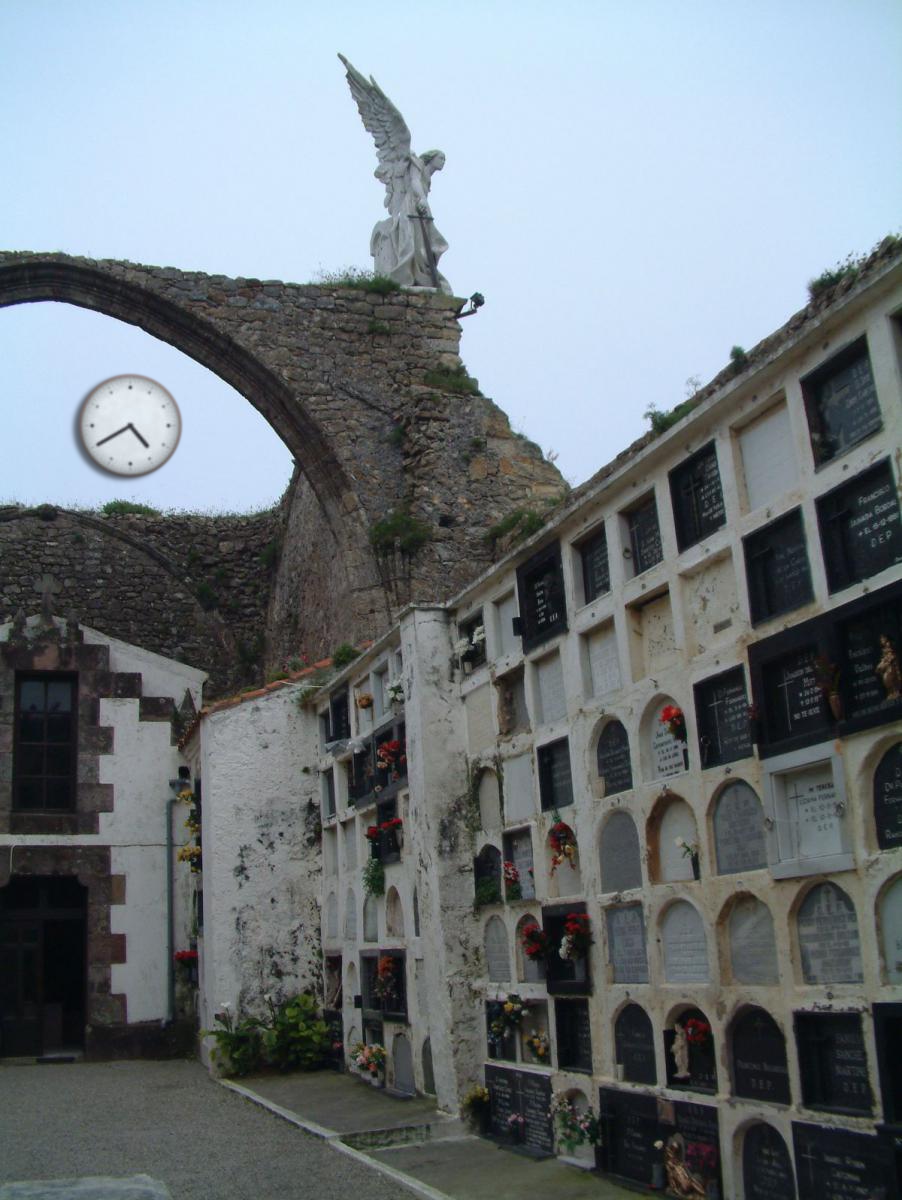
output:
4 h 40 min
